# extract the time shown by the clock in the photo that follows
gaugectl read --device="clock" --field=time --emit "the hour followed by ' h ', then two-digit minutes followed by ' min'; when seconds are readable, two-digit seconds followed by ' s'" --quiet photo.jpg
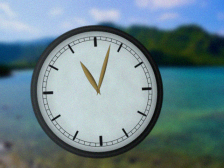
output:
11 h 03 min
